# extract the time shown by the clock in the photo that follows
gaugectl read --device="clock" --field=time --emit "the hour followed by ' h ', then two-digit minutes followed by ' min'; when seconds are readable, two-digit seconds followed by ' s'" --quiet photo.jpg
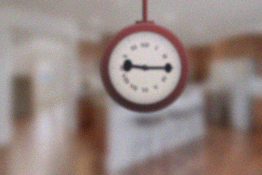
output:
9 h 15 min
